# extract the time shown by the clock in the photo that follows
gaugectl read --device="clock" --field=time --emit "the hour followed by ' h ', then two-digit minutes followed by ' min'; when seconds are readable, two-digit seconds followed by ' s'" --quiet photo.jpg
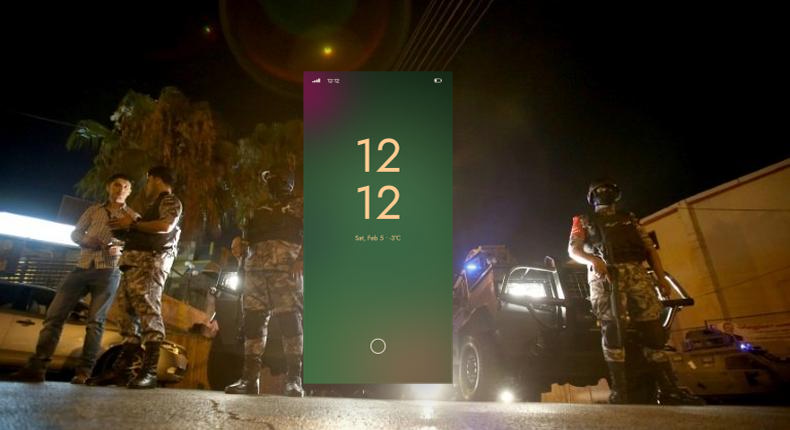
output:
12 h 12 min
